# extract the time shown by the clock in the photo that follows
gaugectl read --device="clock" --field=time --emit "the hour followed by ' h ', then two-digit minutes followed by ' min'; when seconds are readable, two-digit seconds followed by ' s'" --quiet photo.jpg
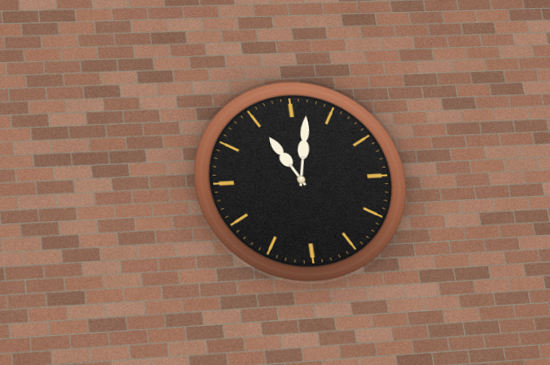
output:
11 h 02 min
